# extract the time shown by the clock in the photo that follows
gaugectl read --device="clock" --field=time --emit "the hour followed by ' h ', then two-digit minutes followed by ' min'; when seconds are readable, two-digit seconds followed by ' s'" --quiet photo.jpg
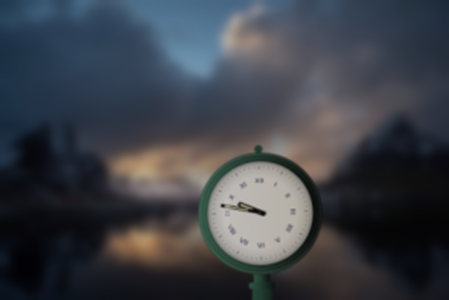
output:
9 h 47 min
